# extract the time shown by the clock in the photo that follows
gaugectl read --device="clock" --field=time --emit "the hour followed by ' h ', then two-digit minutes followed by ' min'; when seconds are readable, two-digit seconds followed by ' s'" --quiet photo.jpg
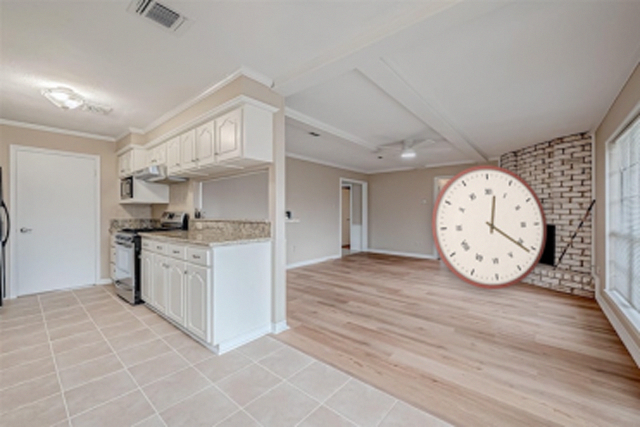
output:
12 h 21 min
